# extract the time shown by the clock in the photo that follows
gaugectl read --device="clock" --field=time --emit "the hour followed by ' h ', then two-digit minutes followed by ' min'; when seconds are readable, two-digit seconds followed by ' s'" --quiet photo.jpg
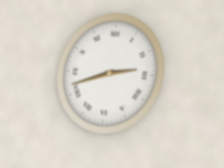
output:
2 h 42 min
